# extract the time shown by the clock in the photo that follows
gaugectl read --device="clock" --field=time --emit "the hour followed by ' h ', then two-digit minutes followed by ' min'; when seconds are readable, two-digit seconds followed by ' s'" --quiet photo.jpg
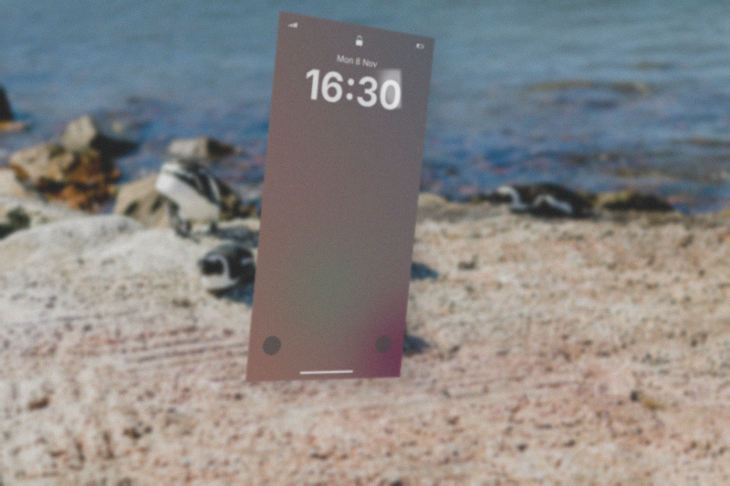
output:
16 h 30 min
